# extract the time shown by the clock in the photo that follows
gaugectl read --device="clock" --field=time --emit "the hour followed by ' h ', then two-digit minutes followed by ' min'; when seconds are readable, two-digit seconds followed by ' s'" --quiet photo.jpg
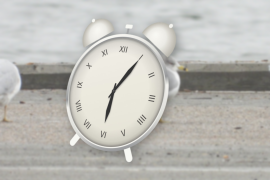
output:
6 h 05 min
